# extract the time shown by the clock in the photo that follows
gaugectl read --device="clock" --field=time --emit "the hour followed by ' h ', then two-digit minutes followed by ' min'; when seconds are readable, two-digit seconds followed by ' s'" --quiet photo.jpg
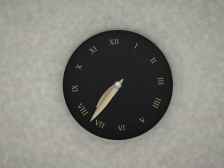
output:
7 h 37 min
